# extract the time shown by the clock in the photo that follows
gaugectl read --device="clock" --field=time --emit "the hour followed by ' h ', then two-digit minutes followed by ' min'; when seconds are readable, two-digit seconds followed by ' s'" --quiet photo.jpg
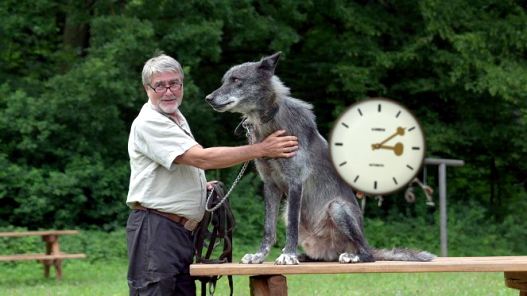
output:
3 h 09 min
